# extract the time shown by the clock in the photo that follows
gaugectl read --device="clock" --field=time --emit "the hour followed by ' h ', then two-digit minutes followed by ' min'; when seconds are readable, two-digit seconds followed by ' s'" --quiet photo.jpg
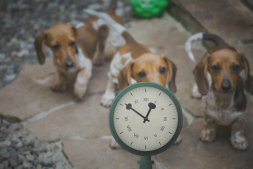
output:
12 h 51 min
